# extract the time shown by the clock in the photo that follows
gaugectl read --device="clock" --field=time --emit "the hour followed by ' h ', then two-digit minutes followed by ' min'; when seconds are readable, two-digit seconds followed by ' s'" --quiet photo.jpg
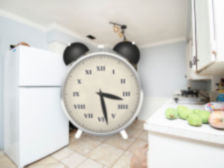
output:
3 h 28 min
